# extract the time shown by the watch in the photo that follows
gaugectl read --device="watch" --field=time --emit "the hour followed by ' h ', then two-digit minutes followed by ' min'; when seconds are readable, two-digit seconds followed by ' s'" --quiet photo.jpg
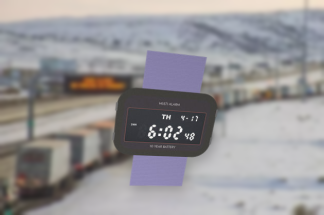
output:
6 h 02 min 48 s
